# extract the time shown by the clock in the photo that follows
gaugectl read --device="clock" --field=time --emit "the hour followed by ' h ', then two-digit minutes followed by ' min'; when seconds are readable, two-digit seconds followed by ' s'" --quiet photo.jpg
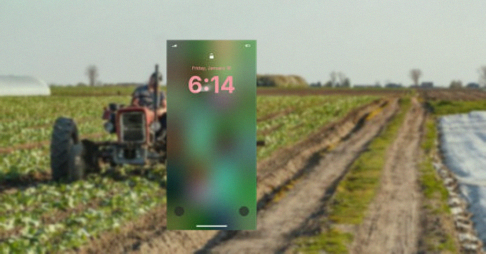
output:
6 h 14 min
